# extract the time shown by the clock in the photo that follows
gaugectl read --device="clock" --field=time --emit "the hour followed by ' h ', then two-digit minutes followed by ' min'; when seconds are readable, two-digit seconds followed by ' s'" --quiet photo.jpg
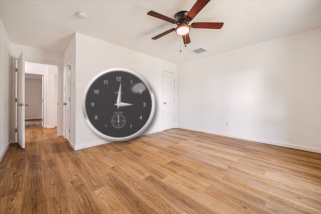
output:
3 h 01 min
